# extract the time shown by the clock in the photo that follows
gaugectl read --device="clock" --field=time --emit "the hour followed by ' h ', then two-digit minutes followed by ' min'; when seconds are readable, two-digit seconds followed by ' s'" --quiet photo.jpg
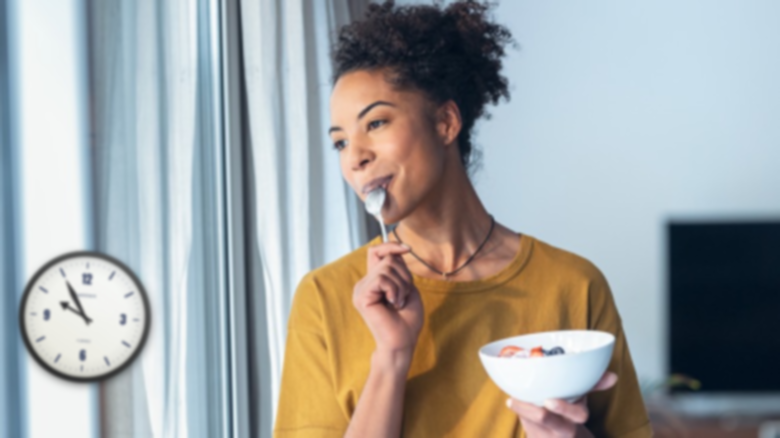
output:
9 h 55 min
